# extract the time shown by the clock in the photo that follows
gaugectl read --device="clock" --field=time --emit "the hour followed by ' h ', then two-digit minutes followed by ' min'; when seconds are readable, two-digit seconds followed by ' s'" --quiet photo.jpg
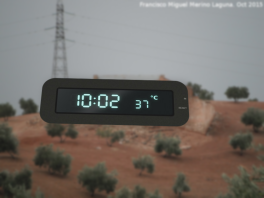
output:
10 h 02 min
